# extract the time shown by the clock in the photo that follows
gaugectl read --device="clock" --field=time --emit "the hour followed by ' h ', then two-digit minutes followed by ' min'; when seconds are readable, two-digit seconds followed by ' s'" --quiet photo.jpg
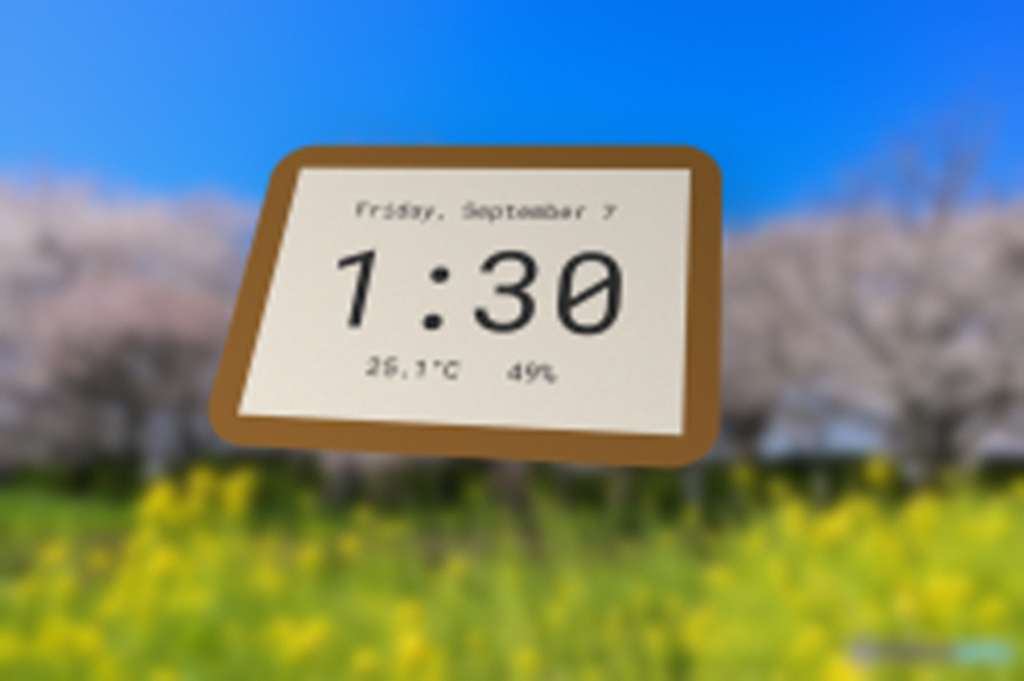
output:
1 h 30 min
